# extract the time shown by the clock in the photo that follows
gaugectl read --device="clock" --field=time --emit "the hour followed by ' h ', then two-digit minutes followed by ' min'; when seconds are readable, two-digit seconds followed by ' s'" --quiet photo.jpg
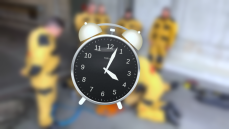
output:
4 h 03 min
